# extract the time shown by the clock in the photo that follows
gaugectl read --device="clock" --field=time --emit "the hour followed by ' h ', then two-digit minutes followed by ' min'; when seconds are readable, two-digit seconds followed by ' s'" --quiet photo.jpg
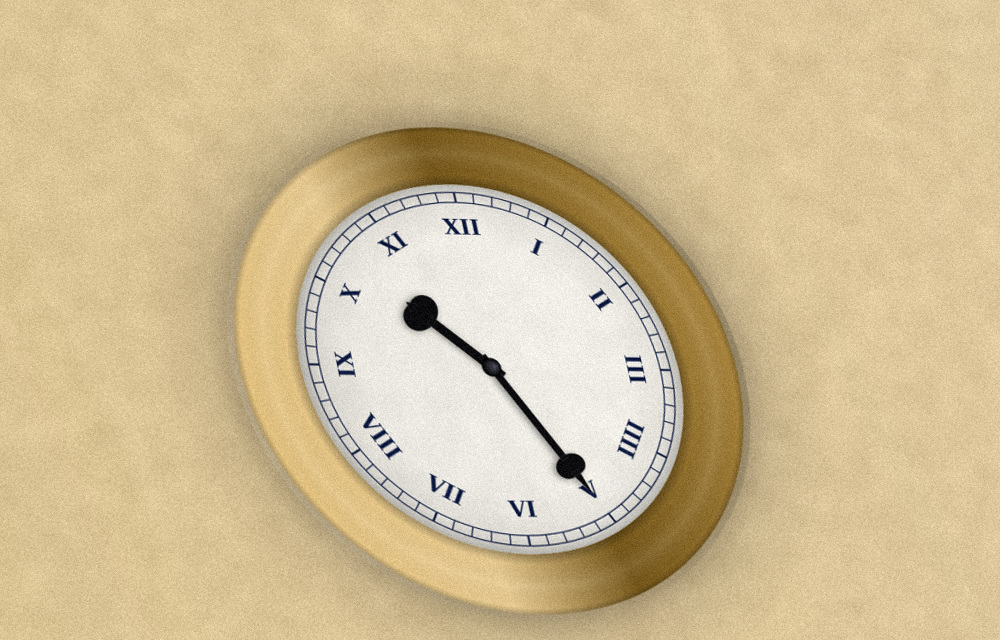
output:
10 h 25 min
